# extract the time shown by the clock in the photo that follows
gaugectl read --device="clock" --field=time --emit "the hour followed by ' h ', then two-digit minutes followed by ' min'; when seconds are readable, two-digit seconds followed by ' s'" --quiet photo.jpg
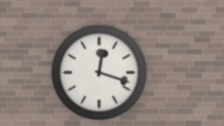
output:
12 h 18 min
